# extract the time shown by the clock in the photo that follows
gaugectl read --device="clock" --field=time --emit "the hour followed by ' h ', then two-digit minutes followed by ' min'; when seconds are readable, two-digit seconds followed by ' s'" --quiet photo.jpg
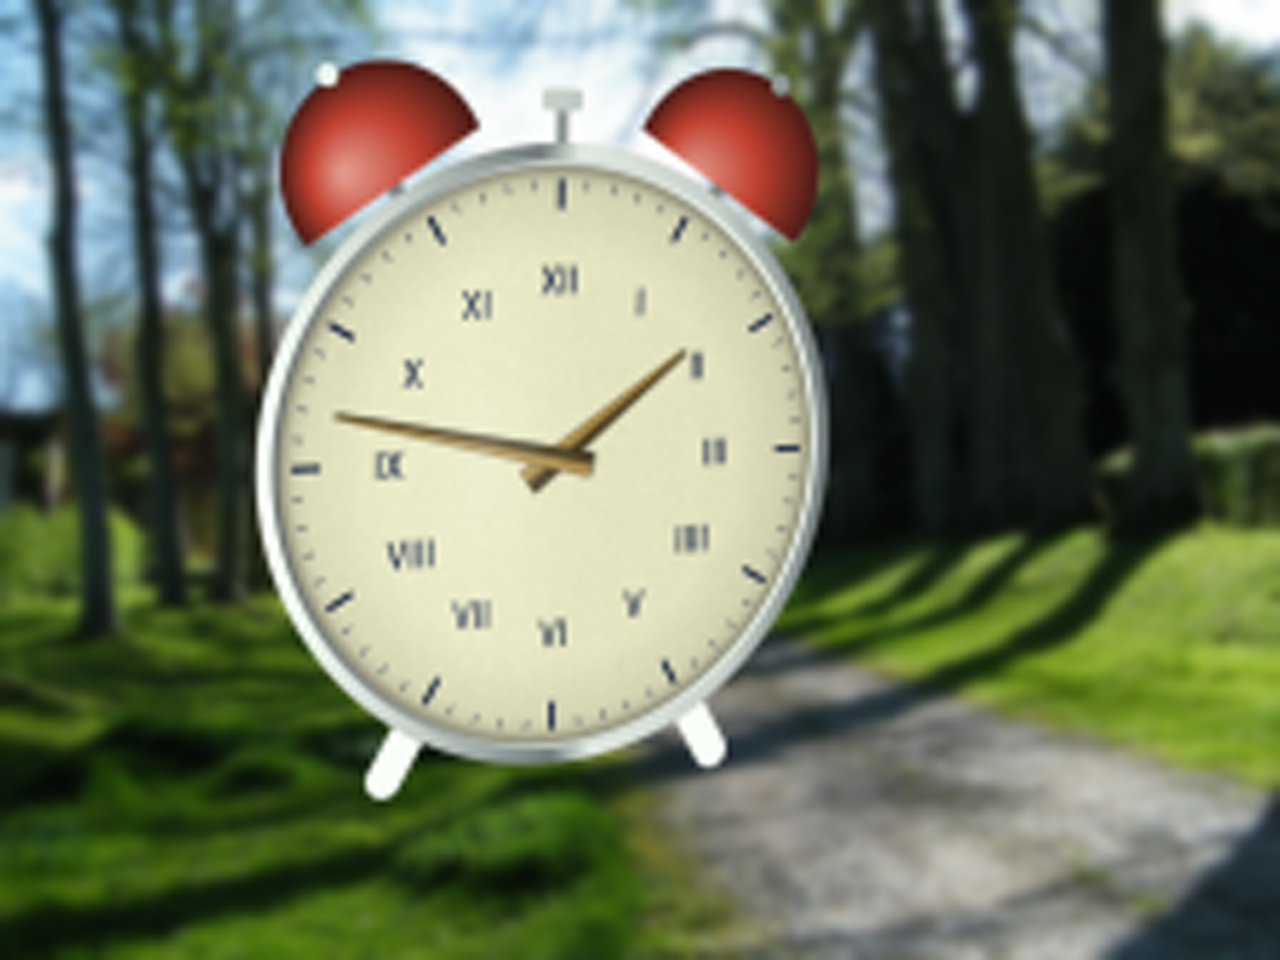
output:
1 h 47 min
